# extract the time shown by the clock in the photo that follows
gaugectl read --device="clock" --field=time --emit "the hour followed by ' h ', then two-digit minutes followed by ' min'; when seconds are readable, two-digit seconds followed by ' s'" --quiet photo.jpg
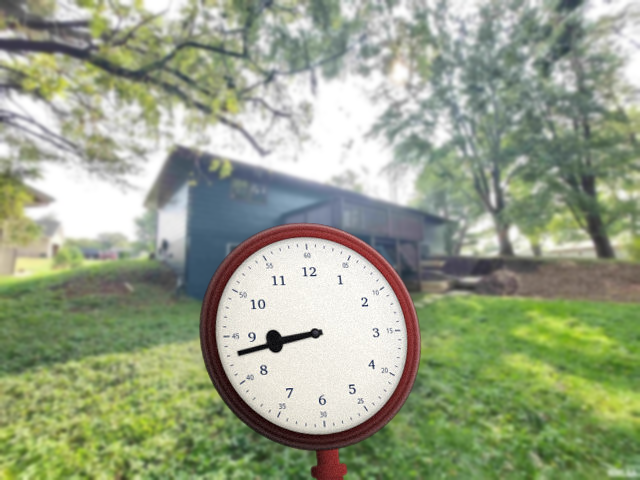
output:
8 h 43 min
